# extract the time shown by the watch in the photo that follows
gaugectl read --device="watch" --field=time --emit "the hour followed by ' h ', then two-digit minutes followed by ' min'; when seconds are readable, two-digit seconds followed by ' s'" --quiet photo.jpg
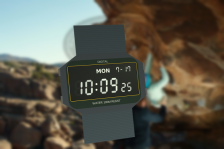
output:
10 h 09 min 25 s
